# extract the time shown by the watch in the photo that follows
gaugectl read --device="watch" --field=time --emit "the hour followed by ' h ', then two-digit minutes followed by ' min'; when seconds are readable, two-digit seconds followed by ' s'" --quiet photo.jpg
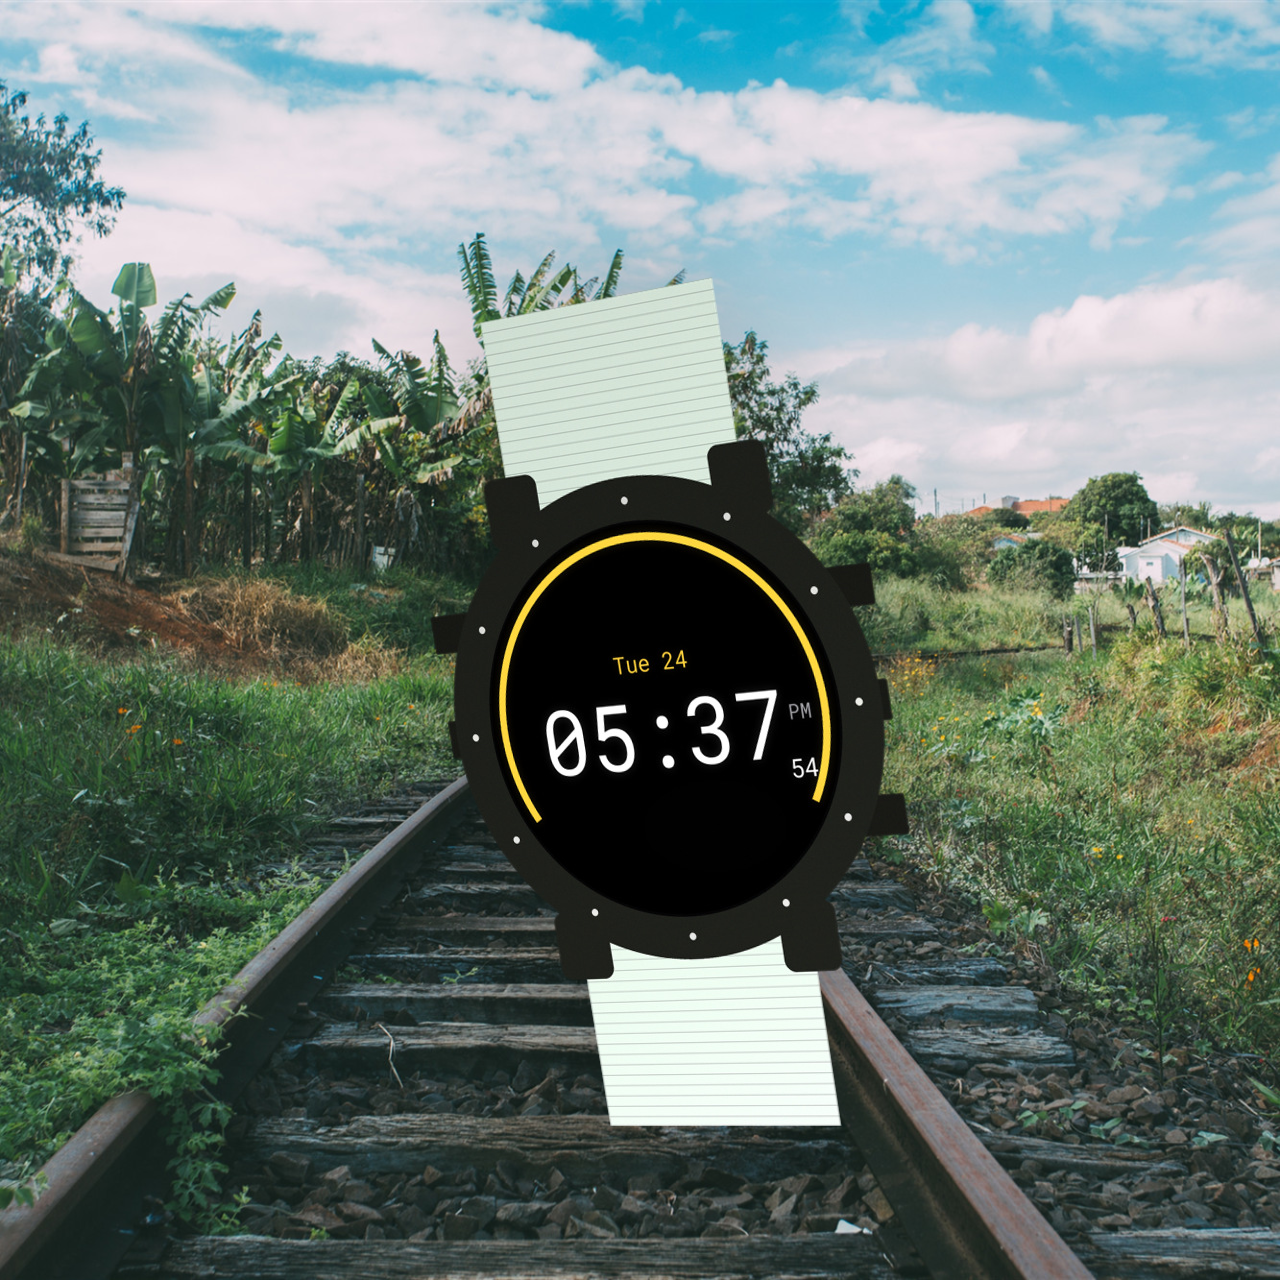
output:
5 h 37 min 54 s
